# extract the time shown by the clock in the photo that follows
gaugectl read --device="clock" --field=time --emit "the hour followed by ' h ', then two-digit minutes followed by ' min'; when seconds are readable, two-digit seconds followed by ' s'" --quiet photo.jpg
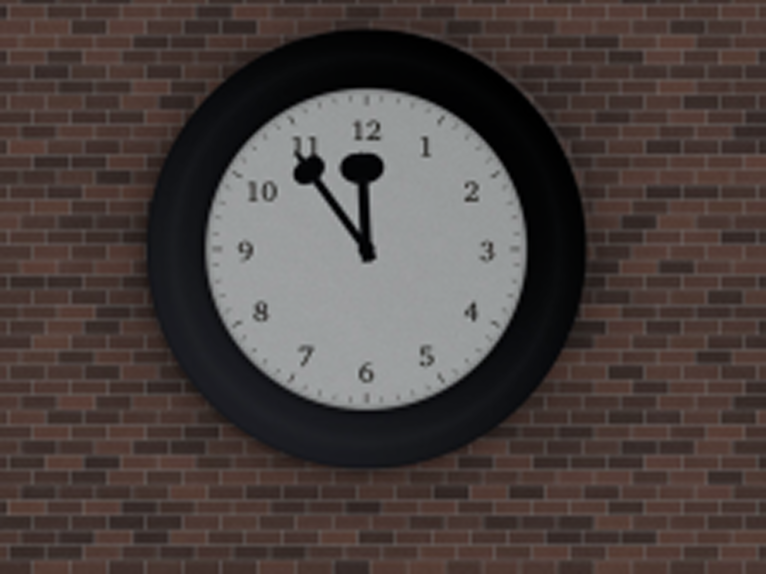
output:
11 h 54 min
